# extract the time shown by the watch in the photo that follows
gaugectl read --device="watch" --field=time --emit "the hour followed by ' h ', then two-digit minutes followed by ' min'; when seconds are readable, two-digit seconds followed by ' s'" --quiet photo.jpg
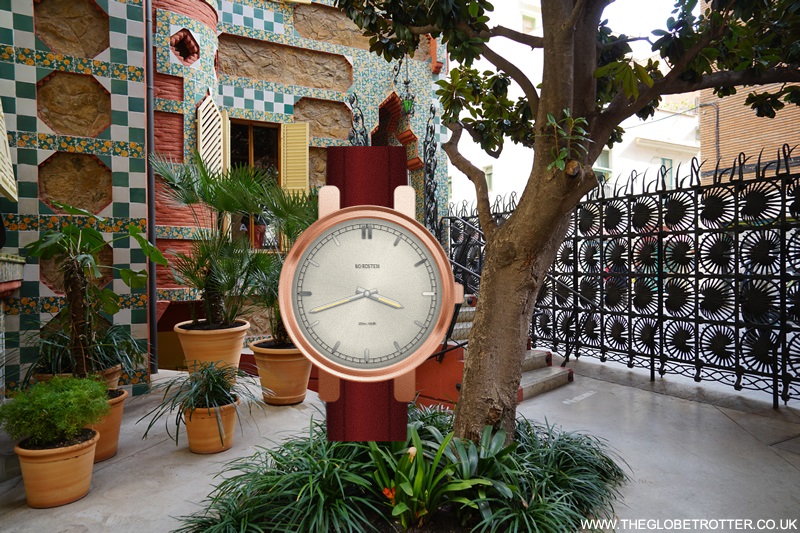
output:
3 h 42 min
